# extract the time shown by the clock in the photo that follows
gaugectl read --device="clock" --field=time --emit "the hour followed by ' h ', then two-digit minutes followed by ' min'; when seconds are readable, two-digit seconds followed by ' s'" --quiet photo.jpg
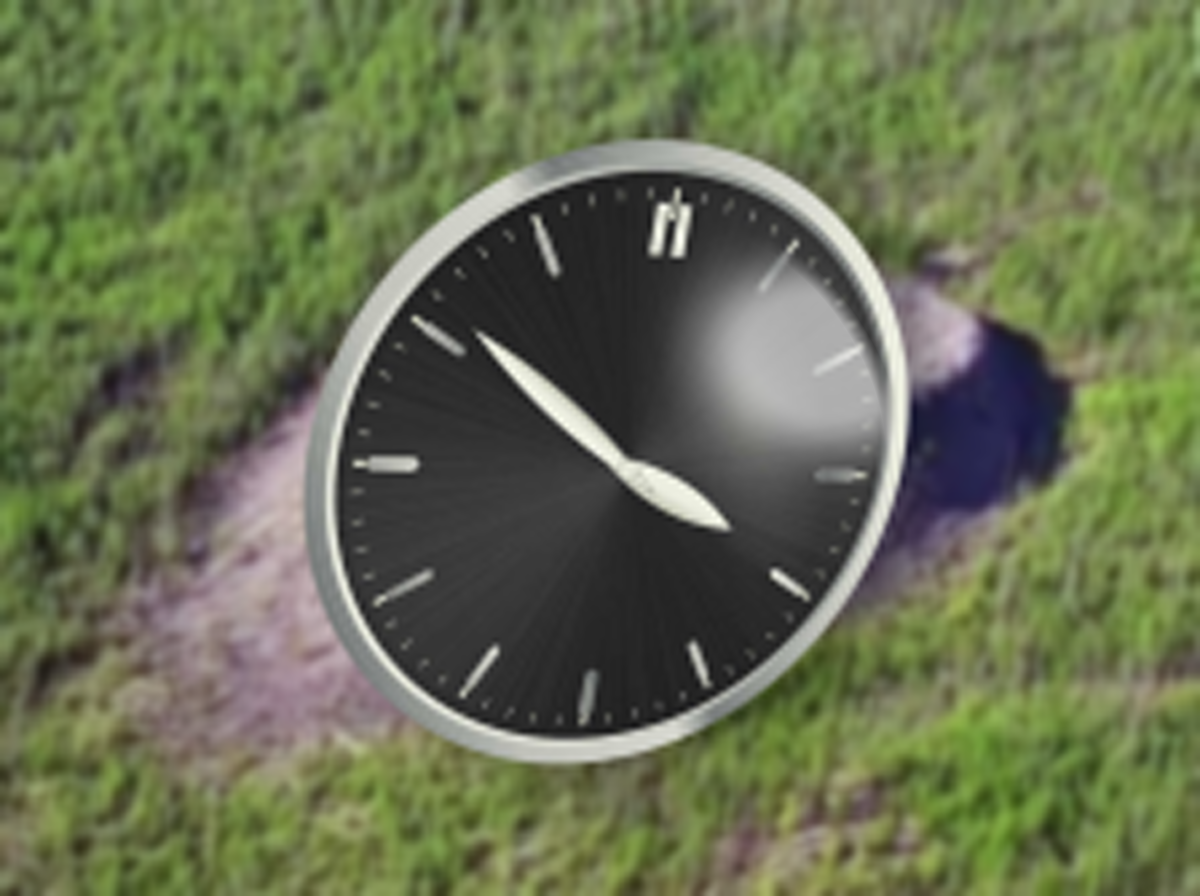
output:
3 h 51 min
